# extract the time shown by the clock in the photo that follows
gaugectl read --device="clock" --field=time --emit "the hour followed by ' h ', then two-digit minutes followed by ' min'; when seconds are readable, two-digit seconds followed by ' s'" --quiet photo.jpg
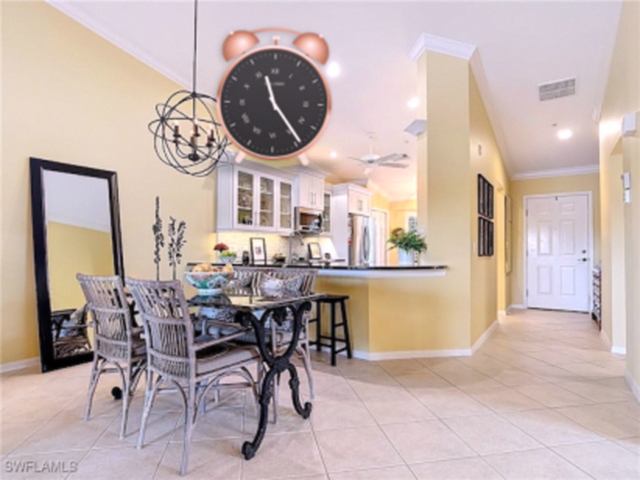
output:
11 h 24 min
